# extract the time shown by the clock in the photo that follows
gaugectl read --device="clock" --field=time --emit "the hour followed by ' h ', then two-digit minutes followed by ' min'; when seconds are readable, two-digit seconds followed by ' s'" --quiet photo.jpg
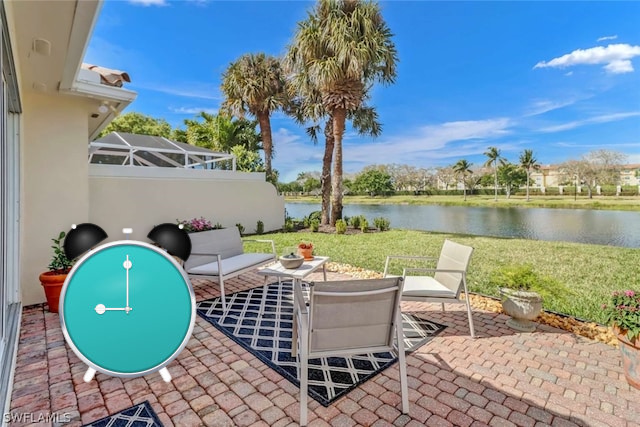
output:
9 h 00 min
